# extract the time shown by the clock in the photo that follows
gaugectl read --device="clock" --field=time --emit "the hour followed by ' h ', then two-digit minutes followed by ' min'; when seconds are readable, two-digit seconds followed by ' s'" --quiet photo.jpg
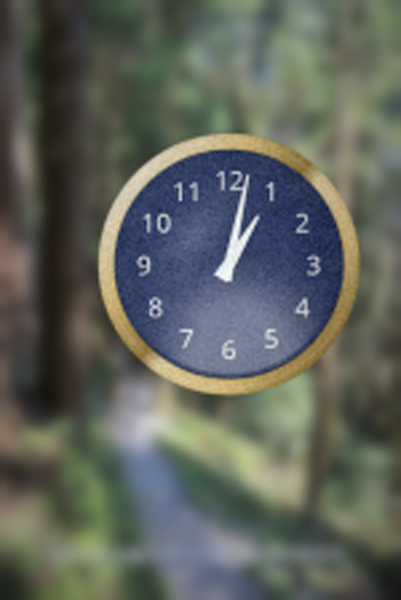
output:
1 h 02 min
